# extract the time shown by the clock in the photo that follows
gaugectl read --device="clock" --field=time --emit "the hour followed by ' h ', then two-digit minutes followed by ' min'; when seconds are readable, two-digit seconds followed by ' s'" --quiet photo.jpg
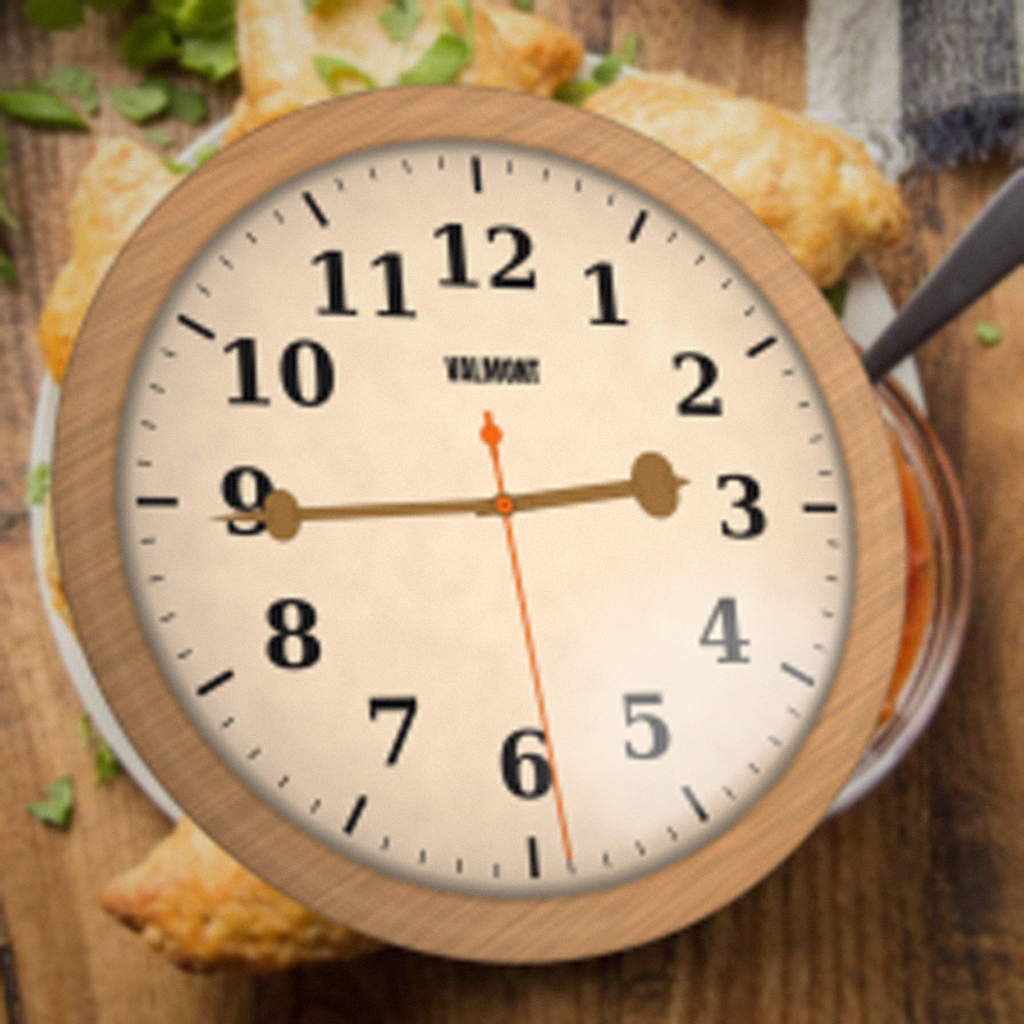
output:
2 h 44 min 29 s
